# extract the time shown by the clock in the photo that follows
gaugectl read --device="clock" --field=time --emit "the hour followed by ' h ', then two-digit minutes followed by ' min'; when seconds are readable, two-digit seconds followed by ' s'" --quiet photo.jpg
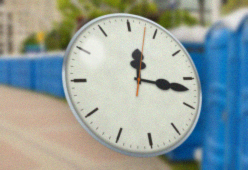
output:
12 h 17 min 03 s
